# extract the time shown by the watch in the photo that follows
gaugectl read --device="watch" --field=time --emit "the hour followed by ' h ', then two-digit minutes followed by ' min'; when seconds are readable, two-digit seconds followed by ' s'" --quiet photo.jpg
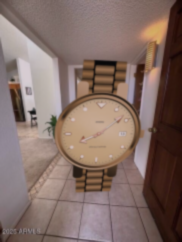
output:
8 h 08 min
